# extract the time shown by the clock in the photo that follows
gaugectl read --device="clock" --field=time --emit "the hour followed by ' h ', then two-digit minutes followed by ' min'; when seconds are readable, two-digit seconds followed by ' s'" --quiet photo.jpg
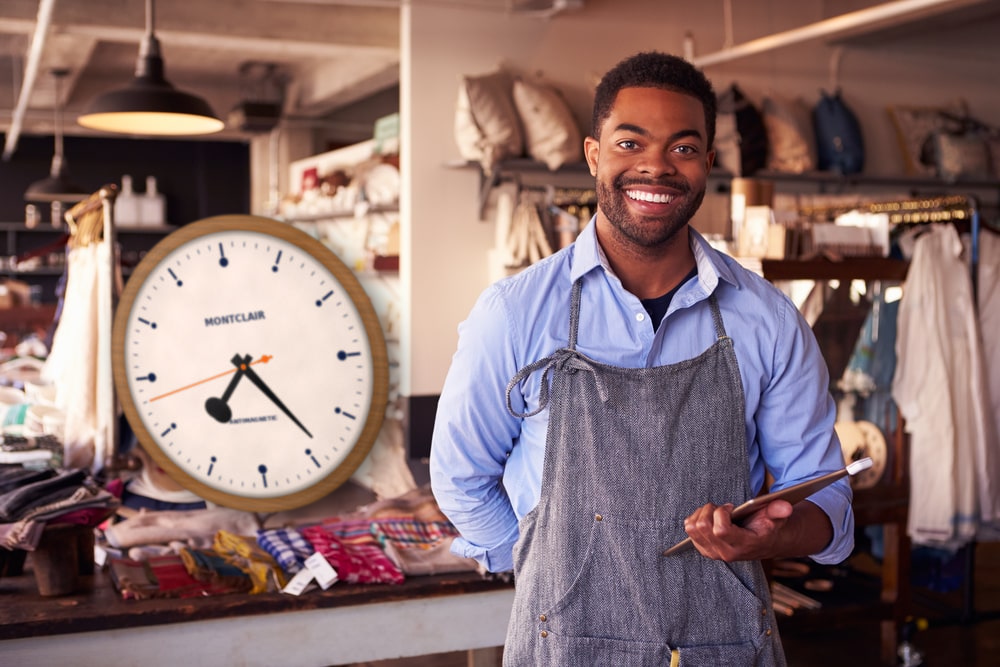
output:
7 h 23 min 43 s
